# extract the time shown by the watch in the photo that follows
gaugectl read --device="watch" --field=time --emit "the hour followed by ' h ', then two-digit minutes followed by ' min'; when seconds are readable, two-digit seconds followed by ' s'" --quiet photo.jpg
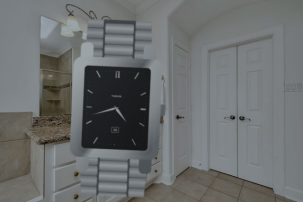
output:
4 h 42 min
